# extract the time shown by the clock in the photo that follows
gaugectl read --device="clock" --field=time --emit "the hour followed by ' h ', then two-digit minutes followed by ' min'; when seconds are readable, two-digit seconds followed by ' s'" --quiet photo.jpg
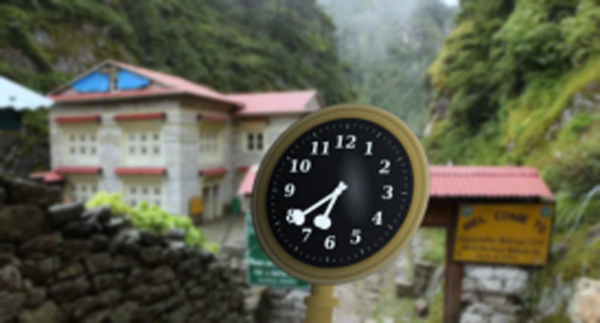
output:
6 h 39 min
